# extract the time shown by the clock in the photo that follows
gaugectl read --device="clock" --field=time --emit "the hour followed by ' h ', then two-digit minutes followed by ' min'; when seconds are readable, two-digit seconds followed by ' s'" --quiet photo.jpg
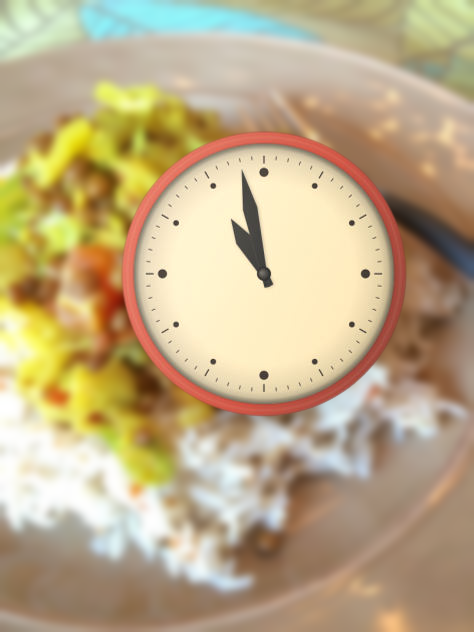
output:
10 h 58 min
